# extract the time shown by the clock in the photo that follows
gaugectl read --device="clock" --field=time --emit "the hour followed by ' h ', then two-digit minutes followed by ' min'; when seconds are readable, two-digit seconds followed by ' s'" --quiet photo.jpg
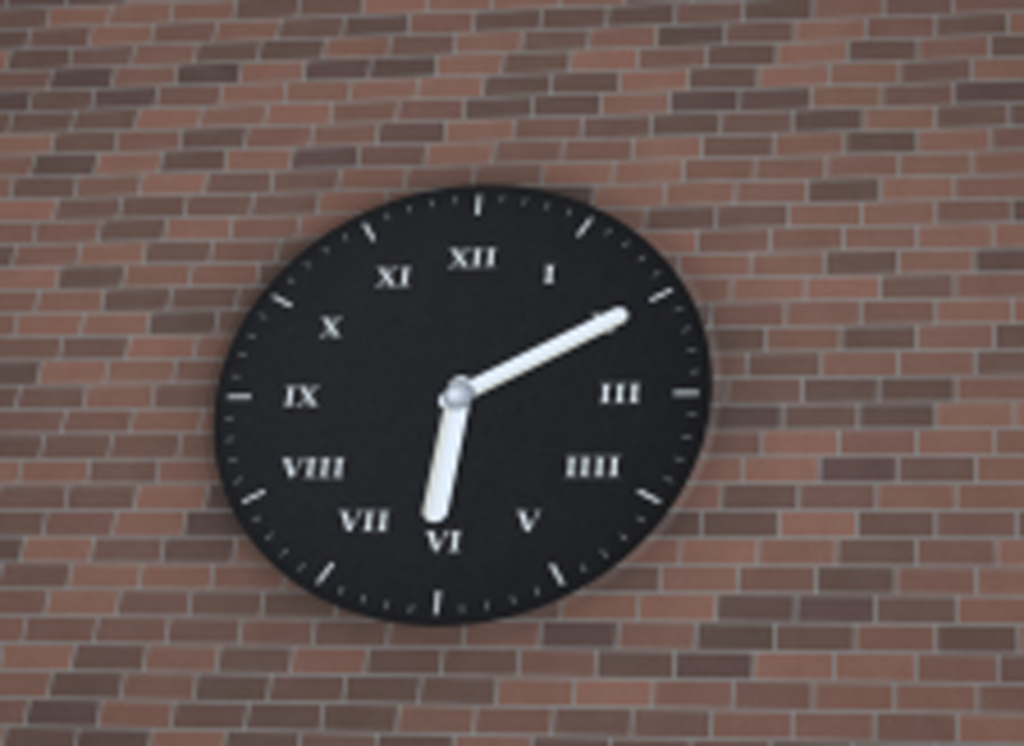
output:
6 h 10 min
